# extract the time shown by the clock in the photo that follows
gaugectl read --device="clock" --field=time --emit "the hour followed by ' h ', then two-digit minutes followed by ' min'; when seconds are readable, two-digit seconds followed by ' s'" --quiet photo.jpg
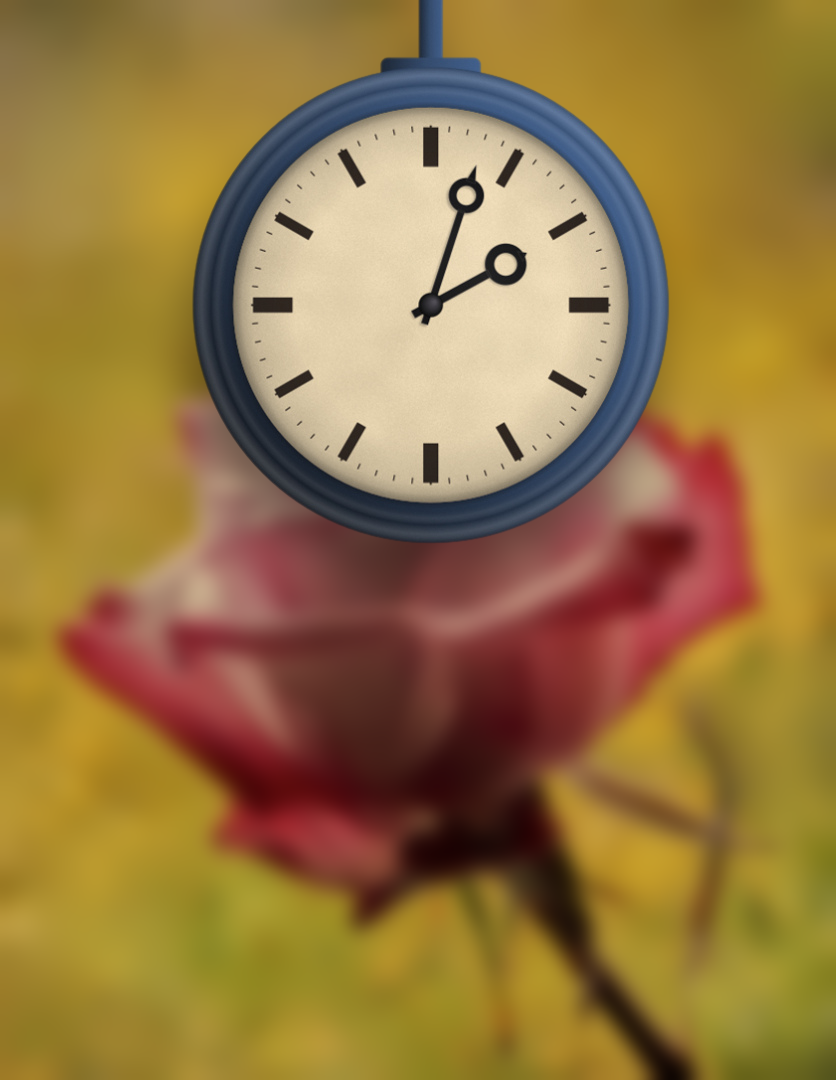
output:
2 h 03 min
